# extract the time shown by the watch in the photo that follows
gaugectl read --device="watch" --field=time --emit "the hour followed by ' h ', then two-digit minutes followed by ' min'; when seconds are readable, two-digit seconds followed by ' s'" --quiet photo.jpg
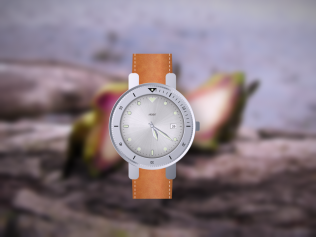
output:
5 h 21 min
